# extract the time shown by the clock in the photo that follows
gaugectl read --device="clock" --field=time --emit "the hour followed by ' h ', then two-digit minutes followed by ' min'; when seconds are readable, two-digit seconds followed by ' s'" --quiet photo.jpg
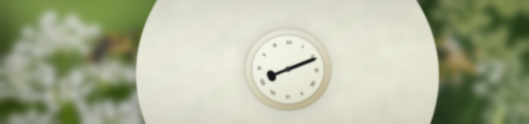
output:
8 h 11 min
